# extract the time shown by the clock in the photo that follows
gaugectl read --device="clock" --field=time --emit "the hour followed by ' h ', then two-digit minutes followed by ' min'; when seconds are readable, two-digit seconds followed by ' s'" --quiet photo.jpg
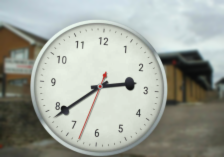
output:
2 h 38 min 33 s
